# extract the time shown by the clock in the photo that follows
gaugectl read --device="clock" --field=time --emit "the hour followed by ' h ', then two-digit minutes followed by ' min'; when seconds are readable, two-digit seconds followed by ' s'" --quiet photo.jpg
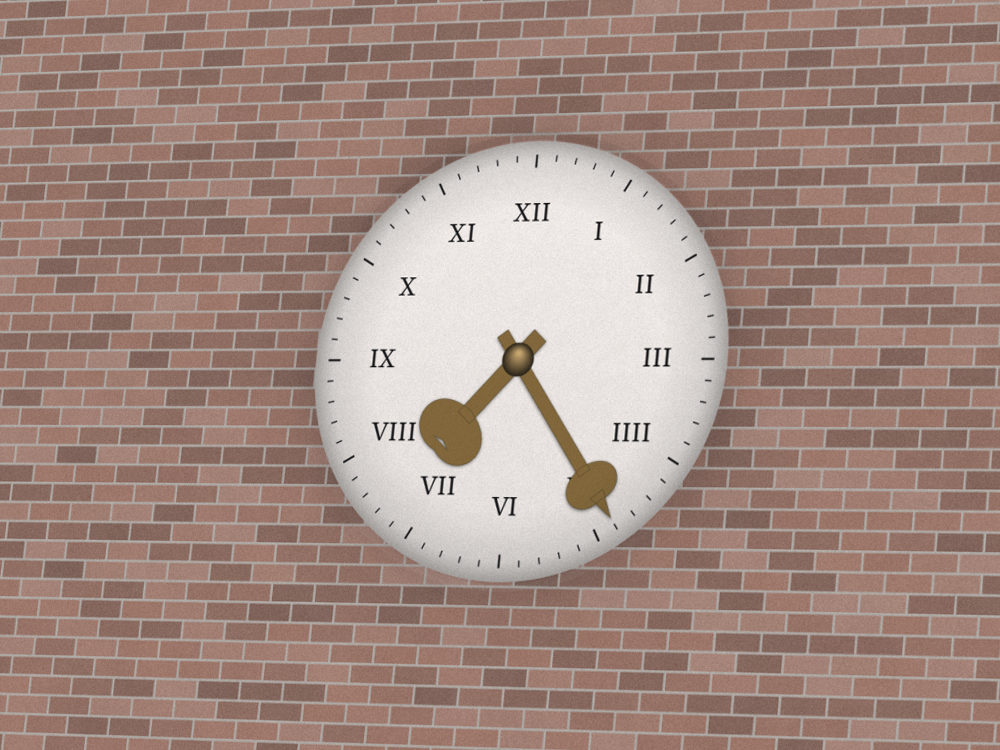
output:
7 h 24 min
